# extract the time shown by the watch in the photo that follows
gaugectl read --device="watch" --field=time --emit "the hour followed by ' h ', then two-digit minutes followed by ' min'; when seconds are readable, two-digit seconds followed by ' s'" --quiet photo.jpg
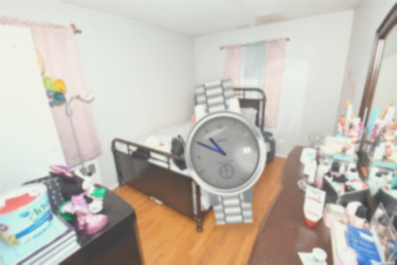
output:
10 h 50 min
